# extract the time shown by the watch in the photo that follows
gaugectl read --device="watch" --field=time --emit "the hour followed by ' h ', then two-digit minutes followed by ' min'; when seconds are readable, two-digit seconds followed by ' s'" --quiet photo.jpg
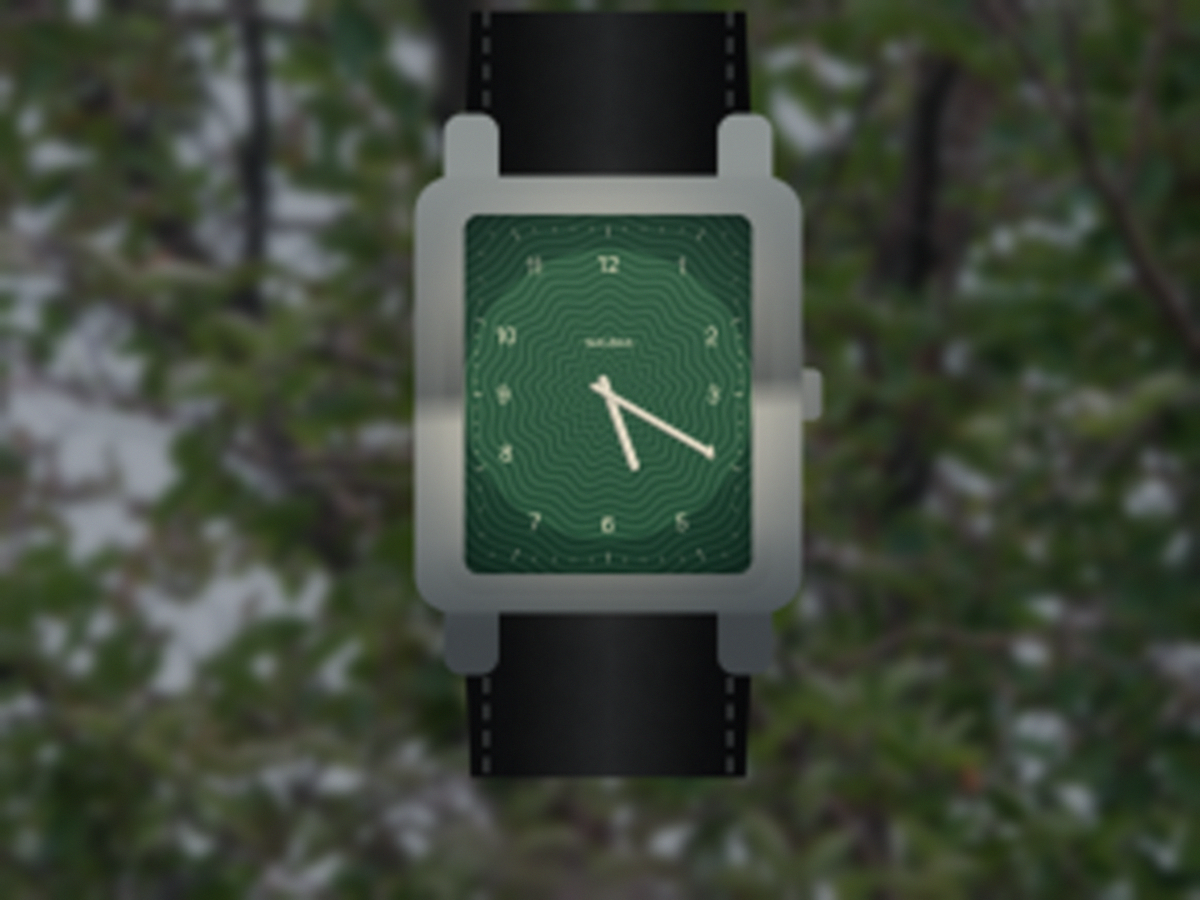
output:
5 h 20 min
